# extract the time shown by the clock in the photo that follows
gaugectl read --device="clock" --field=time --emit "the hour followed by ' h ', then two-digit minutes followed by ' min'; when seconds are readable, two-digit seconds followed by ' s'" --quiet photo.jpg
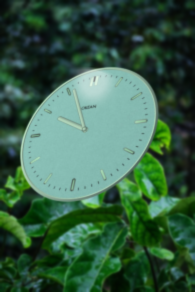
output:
9 h 56 min
